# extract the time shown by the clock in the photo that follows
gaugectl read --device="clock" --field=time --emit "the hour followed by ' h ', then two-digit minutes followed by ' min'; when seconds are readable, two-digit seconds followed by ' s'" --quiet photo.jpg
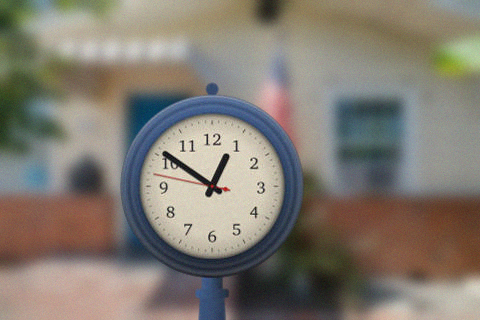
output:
12 h 50 min 47 s
